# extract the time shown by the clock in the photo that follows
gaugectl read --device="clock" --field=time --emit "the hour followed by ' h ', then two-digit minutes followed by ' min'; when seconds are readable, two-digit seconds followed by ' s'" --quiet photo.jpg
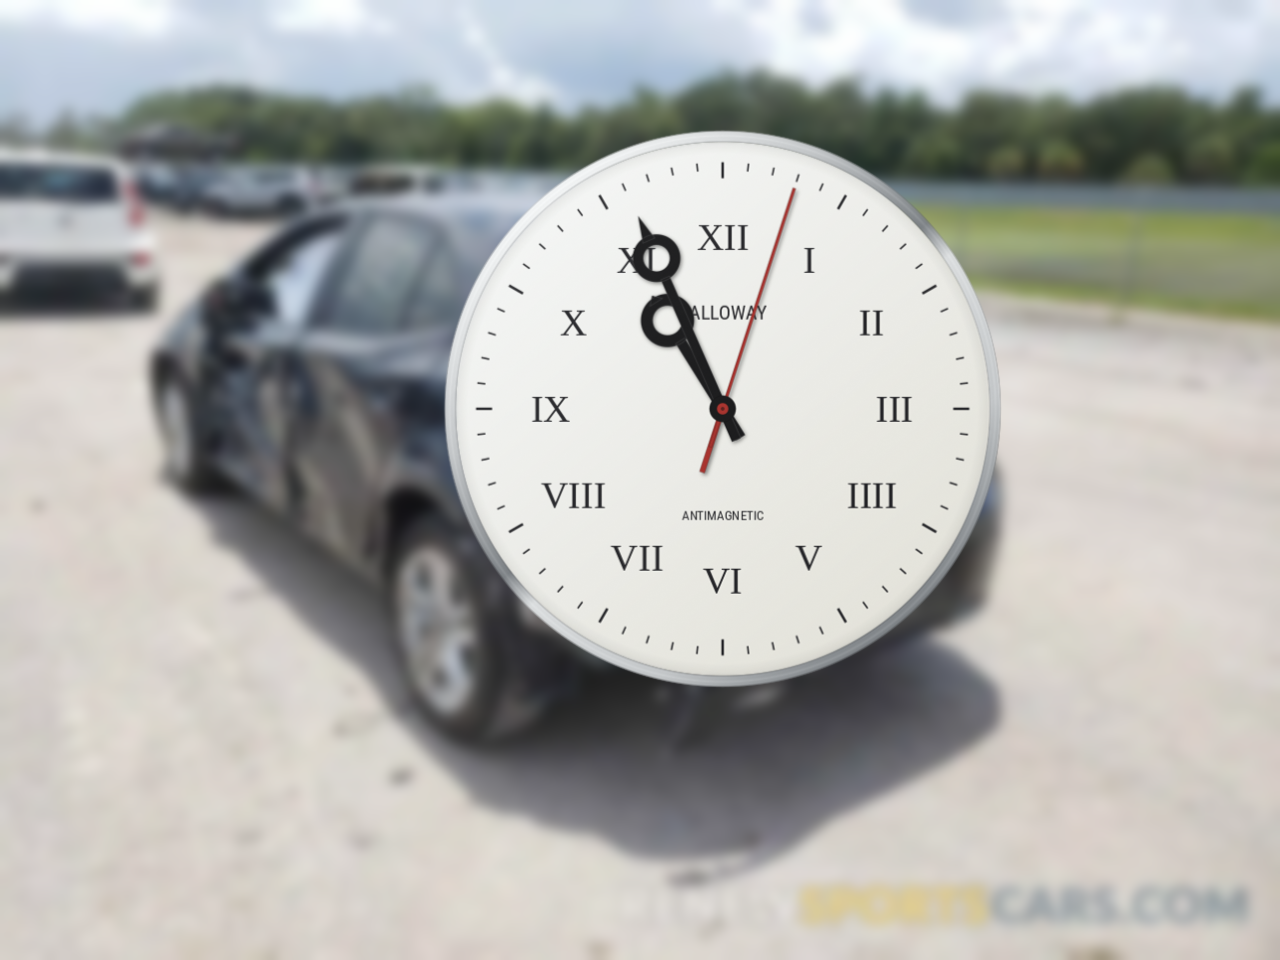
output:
10 h 56 min 03 s
